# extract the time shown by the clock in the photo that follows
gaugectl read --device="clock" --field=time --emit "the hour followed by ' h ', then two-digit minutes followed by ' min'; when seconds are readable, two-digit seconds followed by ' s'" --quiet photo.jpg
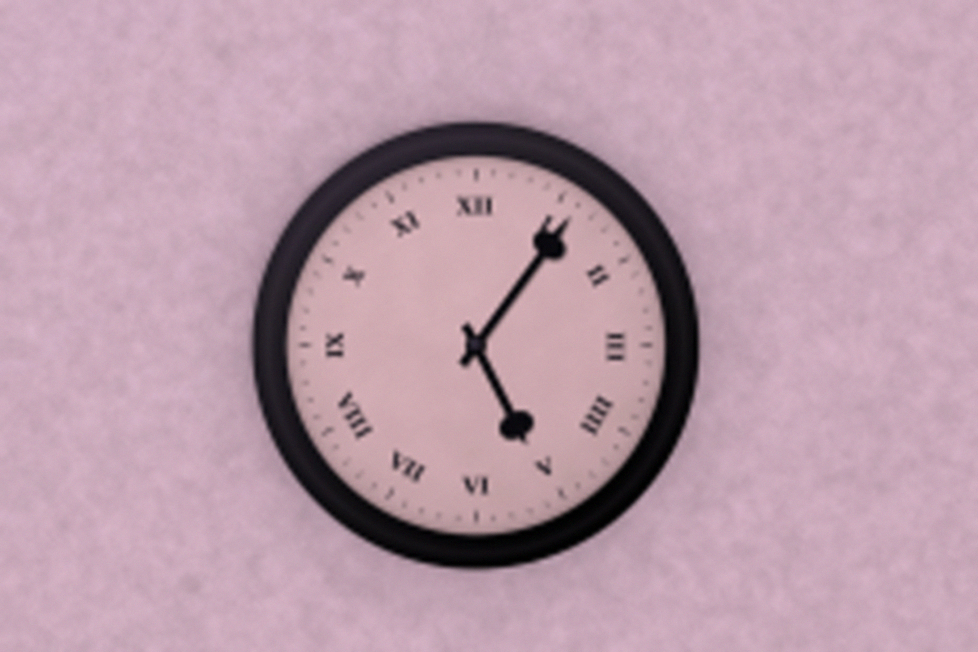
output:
5 h 06 min
